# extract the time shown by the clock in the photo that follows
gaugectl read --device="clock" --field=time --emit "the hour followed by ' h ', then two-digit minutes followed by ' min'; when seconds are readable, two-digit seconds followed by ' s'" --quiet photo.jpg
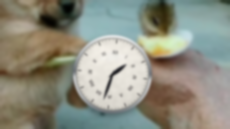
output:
1 h 32 min
